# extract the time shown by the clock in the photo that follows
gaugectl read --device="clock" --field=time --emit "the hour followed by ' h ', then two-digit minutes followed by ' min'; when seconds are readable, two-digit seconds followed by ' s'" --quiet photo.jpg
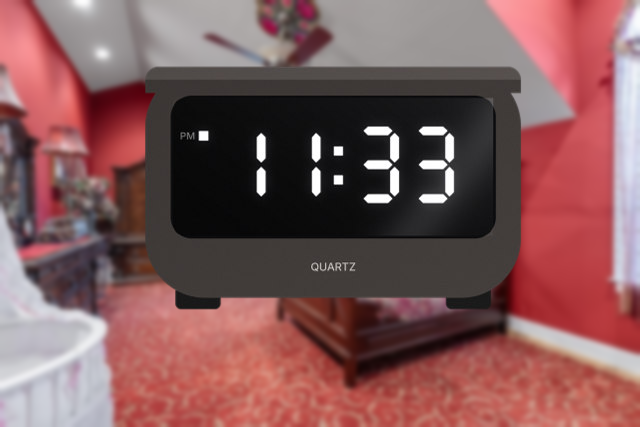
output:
11 h 33 min
